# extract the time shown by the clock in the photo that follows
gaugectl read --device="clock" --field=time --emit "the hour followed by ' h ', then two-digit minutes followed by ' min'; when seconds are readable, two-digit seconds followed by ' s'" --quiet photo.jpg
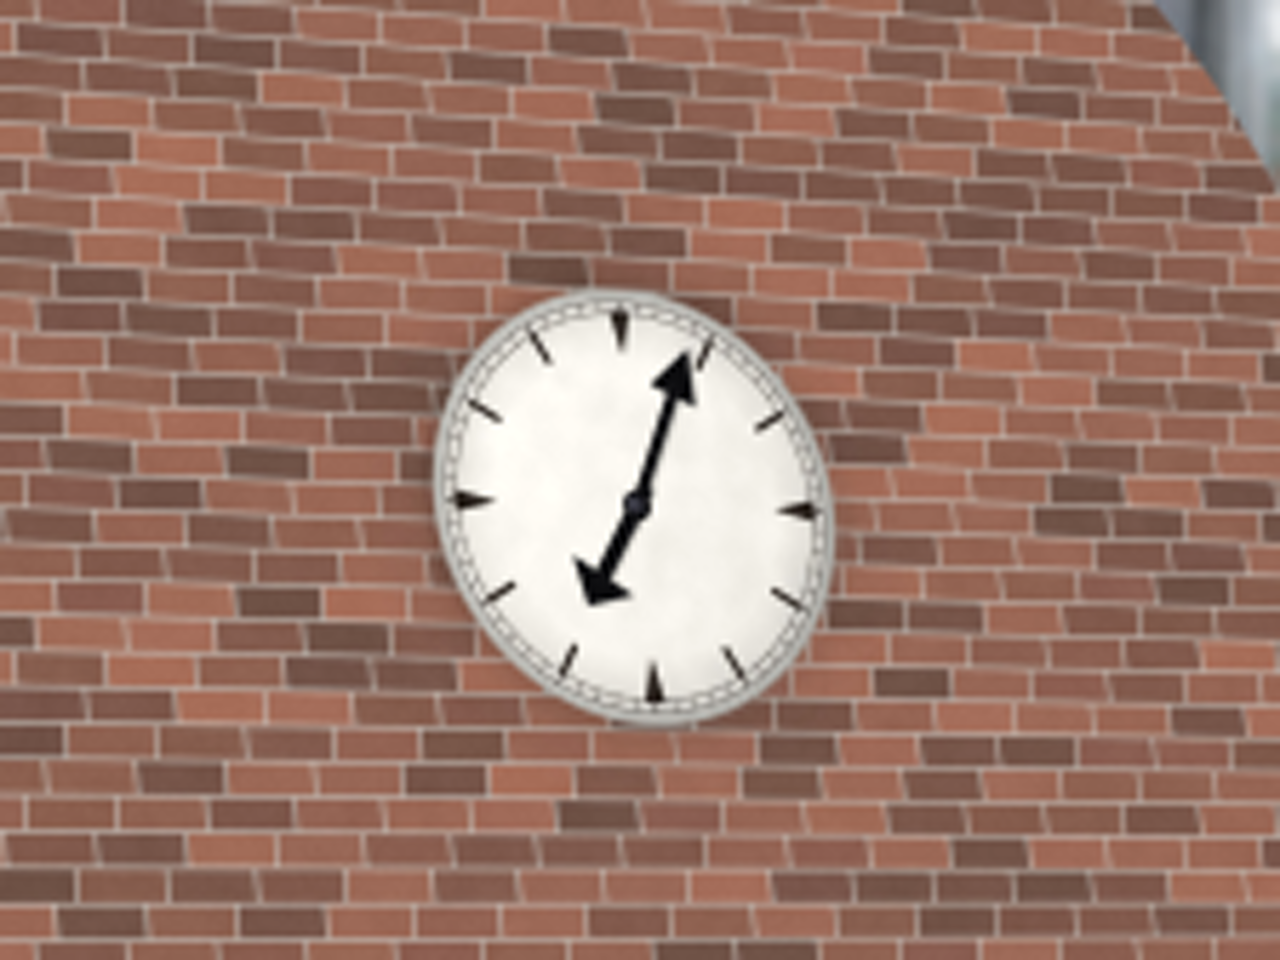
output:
7 h 04 min
